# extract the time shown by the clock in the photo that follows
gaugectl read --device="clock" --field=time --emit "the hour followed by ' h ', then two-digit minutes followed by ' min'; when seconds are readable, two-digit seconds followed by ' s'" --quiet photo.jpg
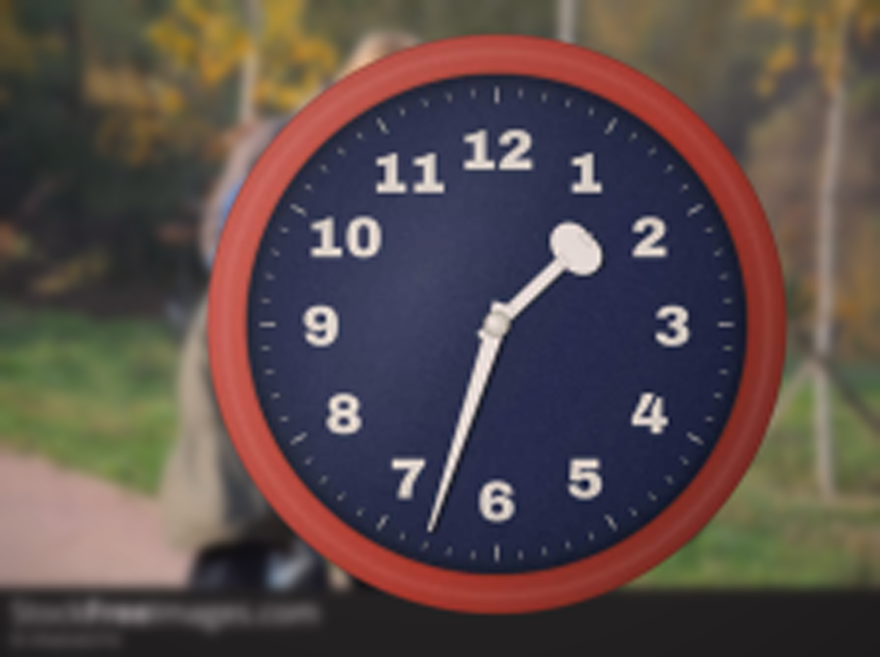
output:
1 h 33 min
